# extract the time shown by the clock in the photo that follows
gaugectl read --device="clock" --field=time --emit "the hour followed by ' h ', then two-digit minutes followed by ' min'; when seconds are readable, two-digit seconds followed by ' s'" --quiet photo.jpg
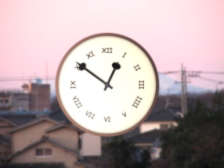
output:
12 h 51 min
